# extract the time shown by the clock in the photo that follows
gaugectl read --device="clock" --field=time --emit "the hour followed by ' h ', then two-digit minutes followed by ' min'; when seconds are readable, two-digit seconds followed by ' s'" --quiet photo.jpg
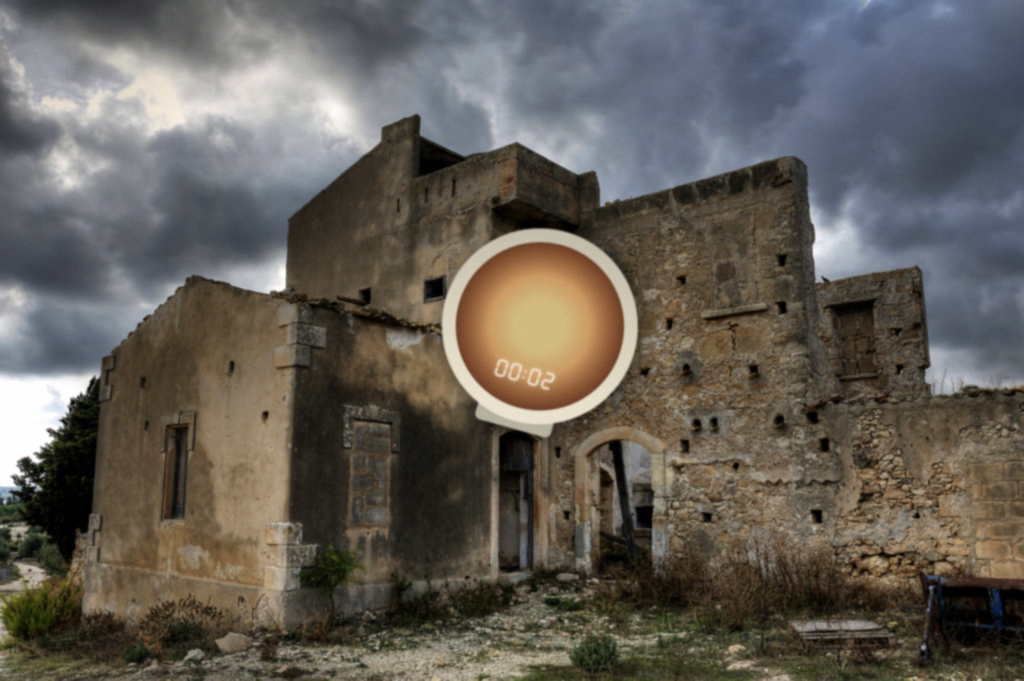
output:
0 h 02 min
